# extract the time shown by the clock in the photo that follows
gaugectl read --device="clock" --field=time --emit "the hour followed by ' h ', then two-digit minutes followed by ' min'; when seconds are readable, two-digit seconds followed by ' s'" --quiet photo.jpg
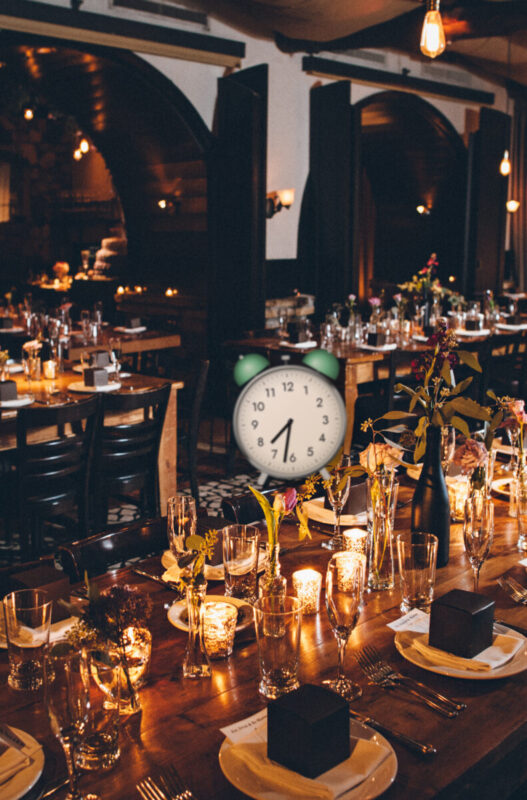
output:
7 h 32 min
